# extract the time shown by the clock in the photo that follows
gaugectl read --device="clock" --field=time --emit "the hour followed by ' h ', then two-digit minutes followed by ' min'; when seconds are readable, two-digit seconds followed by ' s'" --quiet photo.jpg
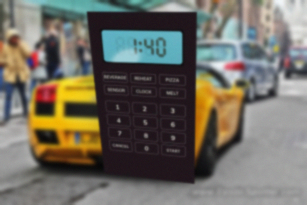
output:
1 h 40 min
